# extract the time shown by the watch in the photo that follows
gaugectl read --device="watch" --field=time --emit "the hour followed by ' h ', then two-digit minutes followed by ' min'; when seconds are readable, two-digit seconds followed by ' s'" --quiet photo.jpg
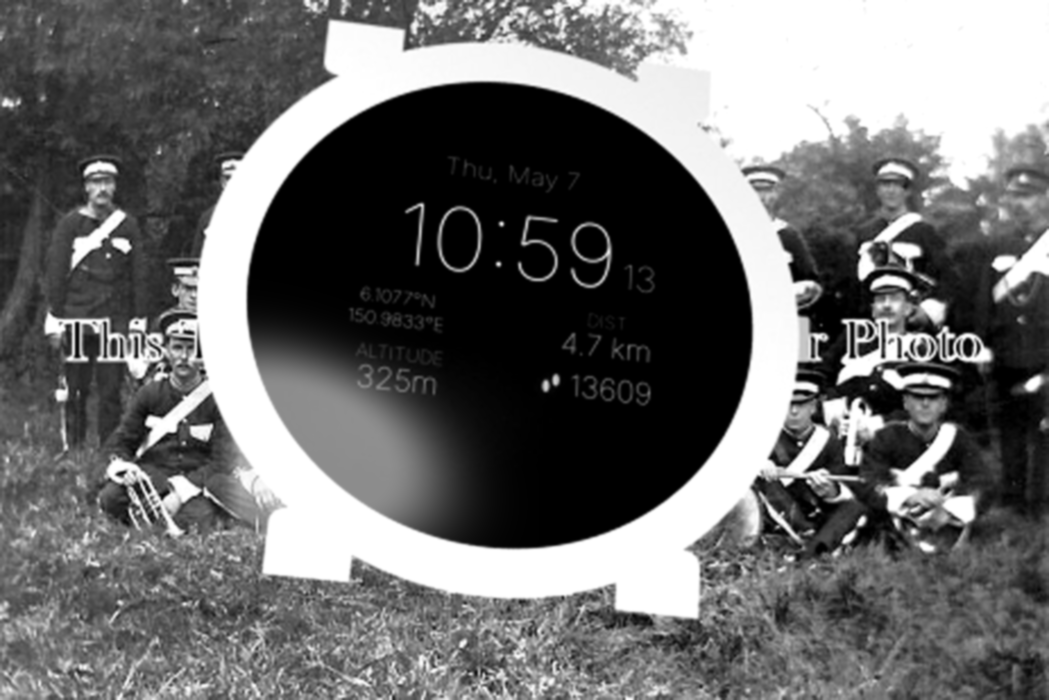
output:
10 h 59 min 13 s
